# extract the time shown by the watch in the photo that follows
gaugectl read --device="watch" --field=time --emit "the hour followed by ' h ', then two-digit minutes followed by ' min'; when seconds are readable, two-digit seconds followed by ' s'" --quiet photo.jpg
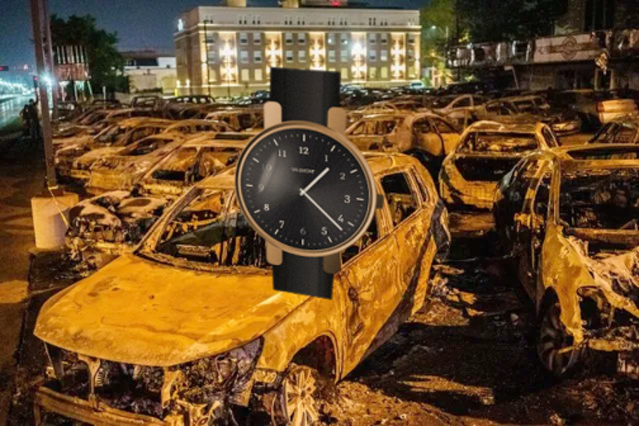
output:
1 h 22 min
